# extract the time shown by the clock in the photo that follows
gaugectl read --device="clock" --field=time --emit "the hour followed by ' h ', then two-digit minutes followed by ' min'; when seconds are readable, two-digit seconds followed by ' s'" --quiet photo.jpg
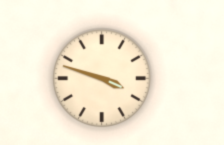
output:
3 h 48 min
